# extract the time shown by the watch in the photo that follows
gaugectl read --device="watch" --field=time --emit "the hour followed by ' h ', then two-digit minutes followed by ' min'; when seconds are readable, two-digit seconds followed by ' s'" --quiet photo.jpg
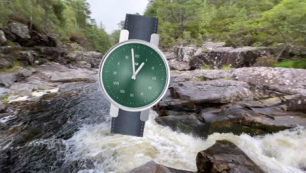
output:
12 h 58 min
